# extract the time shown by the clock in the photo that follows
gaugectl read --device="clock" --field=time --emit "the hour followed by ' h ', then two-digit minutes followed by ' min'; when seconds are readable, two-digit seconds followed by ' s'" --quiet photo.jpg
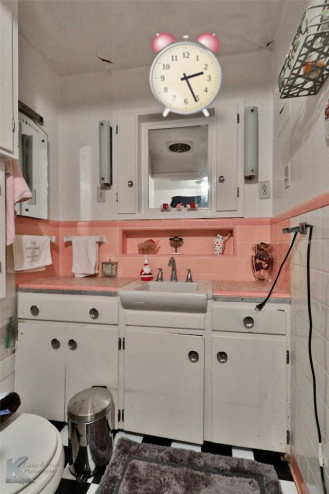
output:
2 h 26 min
